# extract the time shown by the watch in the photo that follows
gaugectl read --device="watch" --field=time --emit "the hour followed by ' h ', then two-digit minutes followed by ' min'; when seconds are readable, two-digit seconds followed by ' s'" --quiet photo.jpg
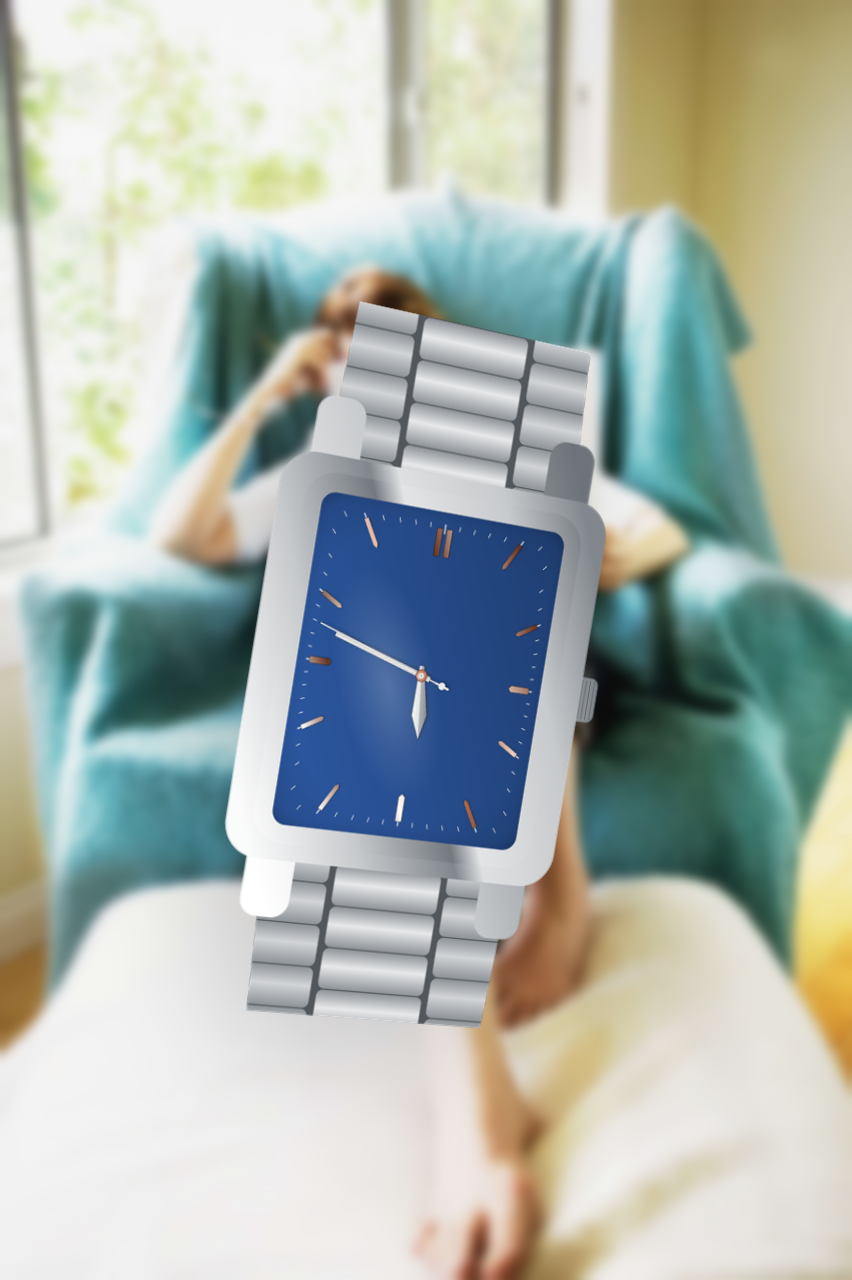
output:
5 h 47 min 48 s
